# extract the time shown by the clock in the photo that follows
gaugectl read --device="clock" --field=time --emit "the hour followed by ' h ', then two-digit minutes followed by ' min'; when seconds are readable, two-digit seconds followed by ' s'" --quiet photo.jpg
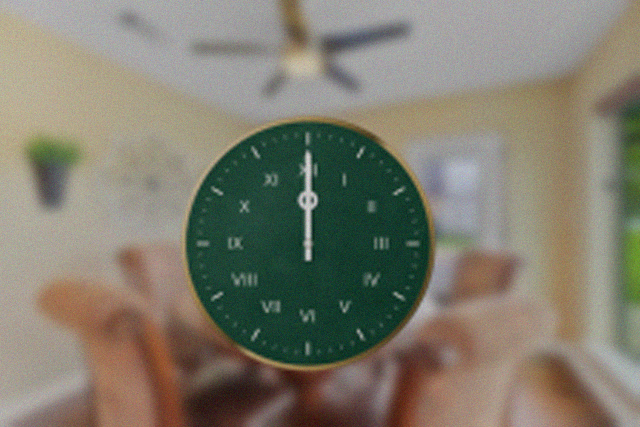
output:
12 h 00 min
